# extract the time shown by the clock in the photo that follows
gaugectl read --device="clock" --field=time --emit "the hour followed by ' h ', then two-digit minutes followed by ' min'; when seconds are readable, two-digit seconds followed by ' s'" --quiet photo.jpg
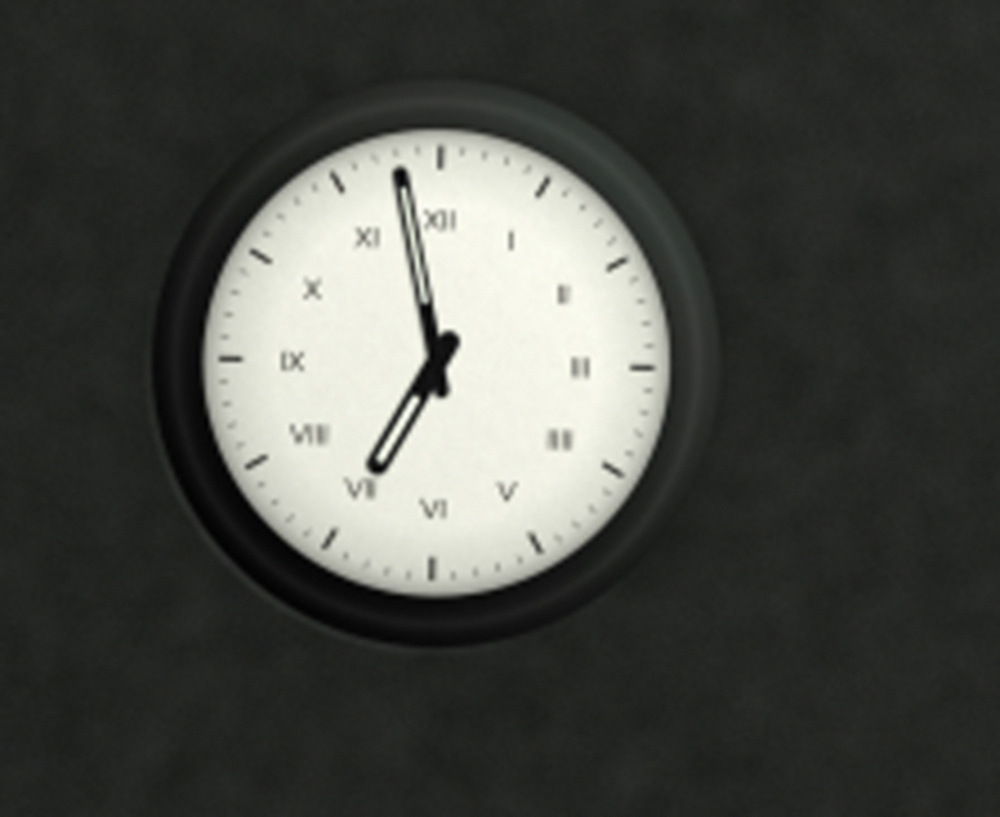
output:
6 h 58 min
